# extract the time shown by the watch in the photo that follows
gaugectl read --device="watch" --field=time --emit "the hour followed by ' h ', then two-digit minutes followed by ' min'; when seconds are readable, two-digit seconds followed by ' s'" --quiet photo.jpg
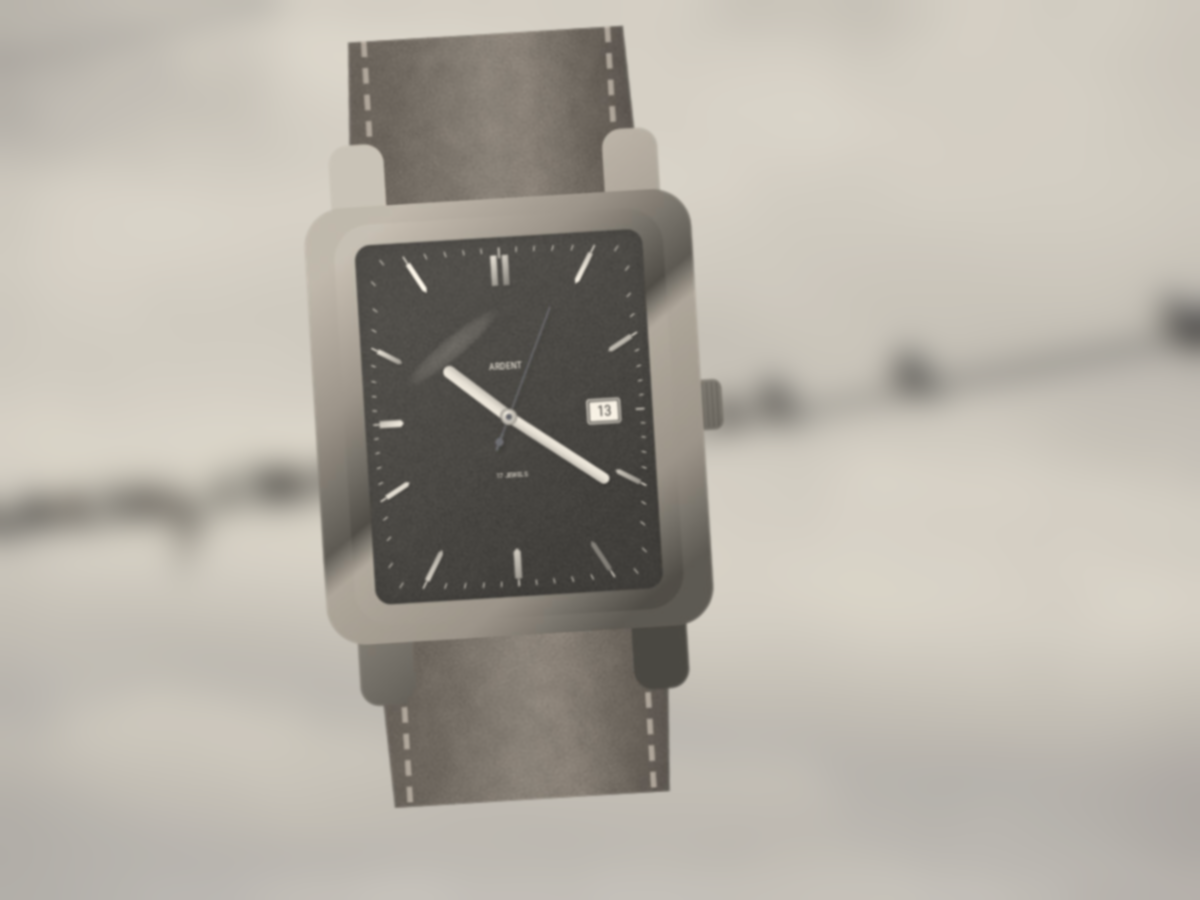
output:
10 h 21 min 04 s
